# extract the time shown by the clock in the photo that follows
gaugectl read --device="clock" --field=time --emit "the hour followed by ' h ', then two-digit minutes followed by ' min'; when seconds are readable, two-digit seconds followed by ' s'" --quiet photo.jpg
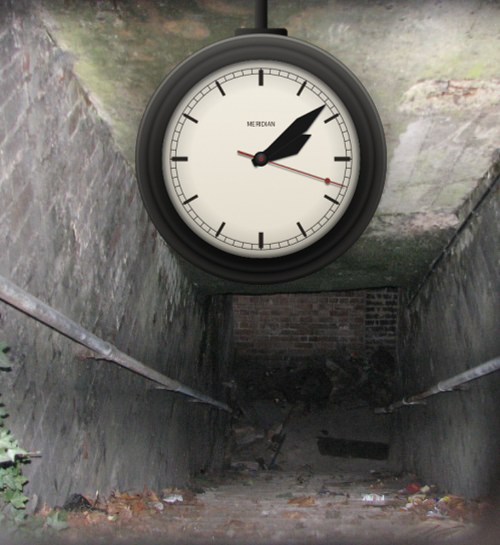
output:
2 h 08 min 18 s
